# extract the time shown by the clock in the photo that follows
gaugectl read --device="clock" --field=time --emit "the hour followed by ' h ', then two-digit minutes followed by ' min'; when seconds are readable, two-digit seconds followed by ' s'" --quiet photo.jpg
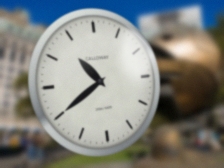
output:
10 h 40 min
